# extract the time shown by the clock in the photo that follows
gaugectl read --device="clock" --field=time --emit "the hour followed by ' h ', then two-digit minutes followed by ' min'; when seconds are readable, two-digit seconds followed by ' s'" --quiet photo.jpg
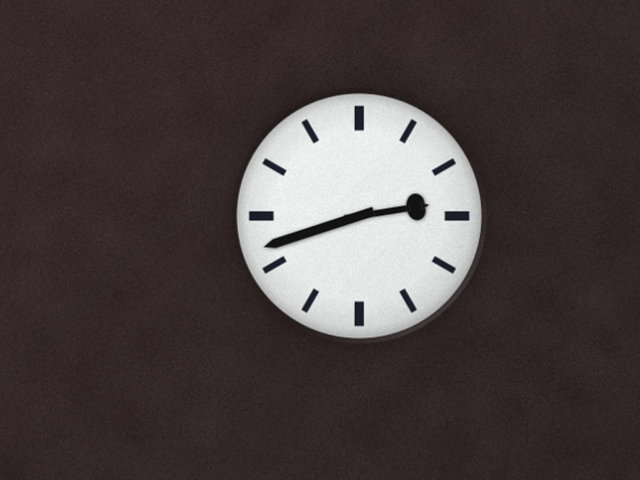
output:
2 h 42 min
